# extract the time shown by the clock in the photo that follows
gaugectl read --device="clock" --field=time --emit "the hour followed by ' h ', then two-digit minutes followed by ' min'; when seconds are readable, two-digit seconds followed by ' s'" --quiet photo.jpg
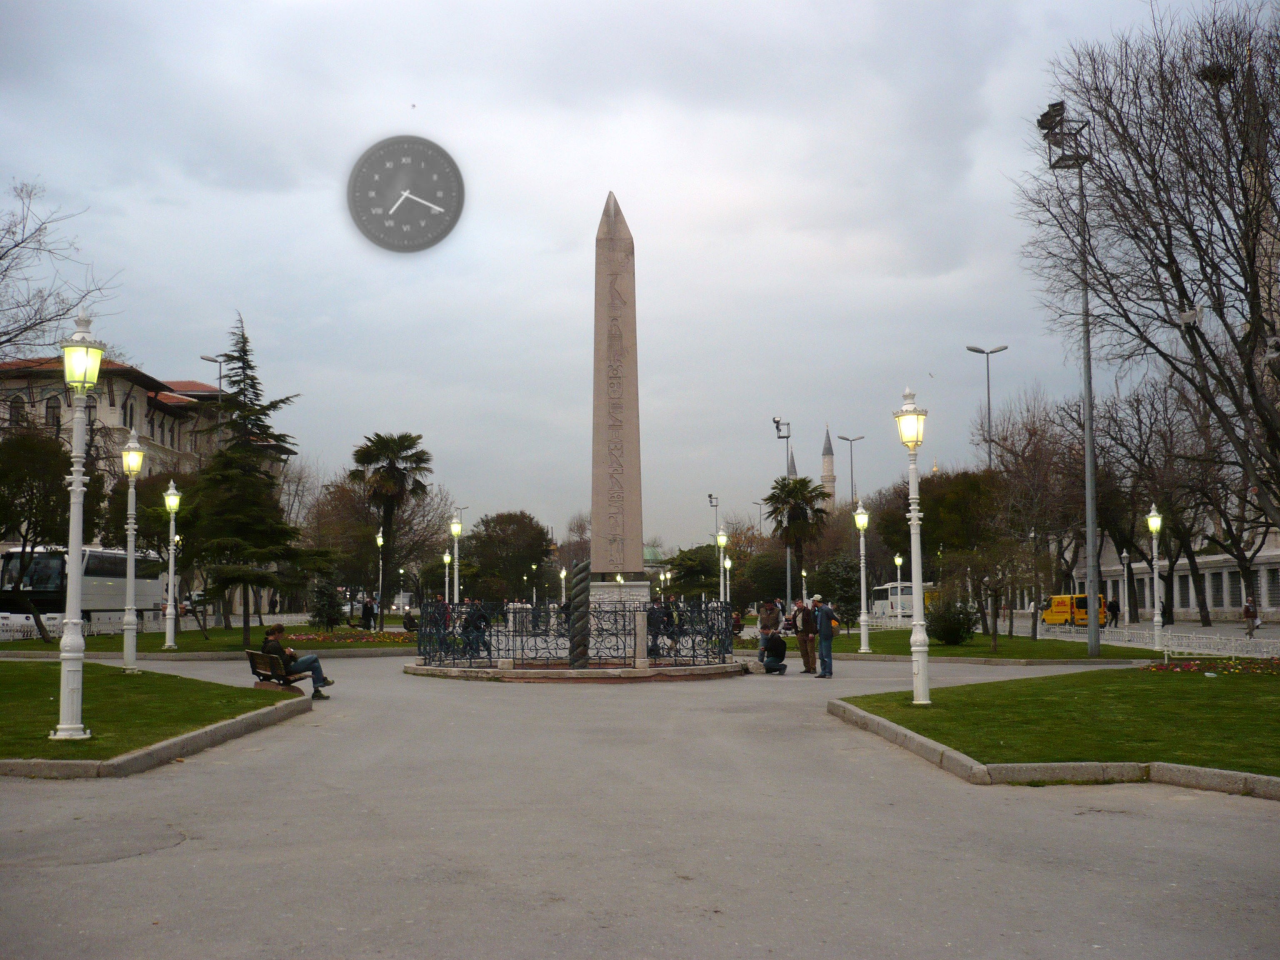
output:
7 h 19 min
